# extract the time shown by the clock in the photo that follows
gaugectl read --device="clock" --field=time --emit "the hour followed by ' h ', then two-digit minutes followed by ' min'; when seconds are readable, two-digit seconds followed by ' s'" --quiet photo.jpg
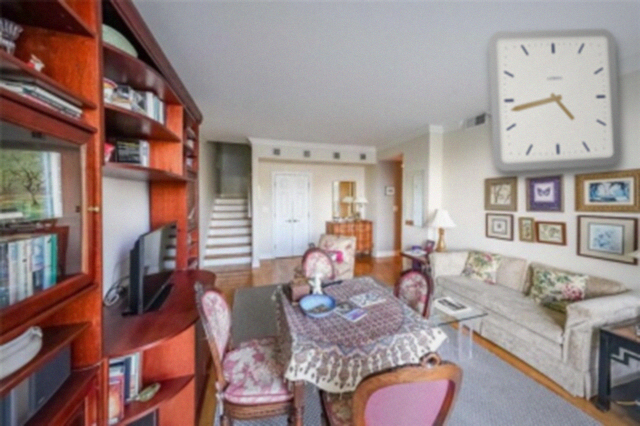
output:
4 h 43 min
